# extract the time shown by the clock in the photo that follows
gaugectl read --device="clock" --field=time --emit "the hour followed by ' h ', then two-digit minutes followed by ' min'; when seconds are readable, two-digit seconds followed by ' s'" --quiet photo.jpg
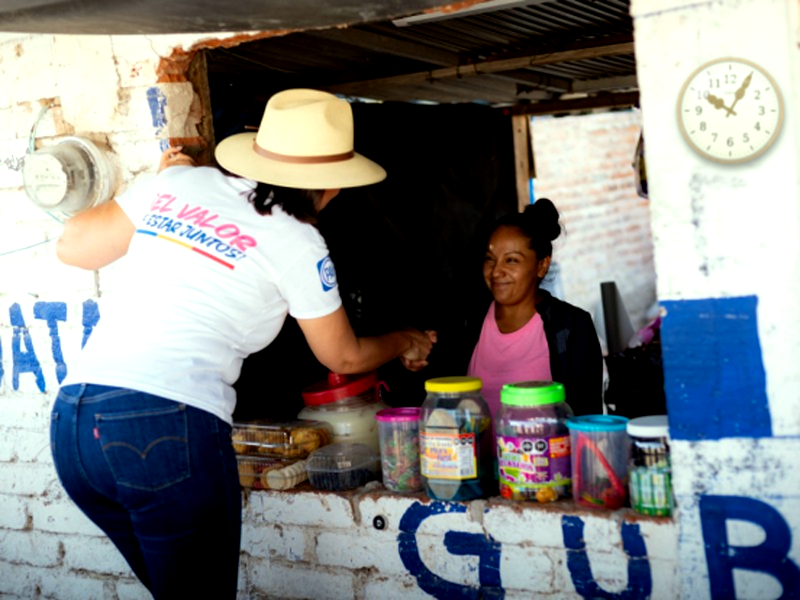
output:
10 h 05 min
